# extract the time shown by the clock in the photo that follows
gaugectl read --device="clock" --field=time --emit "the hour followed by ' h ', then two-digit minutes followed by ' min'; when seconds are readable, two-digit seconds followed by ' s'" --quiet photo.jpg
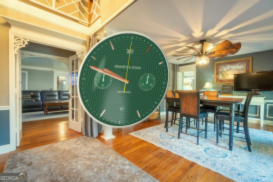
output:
9 h 48 min
